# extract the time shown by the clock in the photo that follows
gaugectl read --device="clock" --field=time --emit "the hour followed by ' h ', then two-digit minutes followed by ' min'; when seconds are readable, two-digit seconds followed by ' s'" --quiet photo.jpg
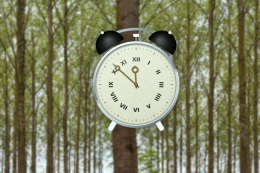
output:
11 h 52 min
